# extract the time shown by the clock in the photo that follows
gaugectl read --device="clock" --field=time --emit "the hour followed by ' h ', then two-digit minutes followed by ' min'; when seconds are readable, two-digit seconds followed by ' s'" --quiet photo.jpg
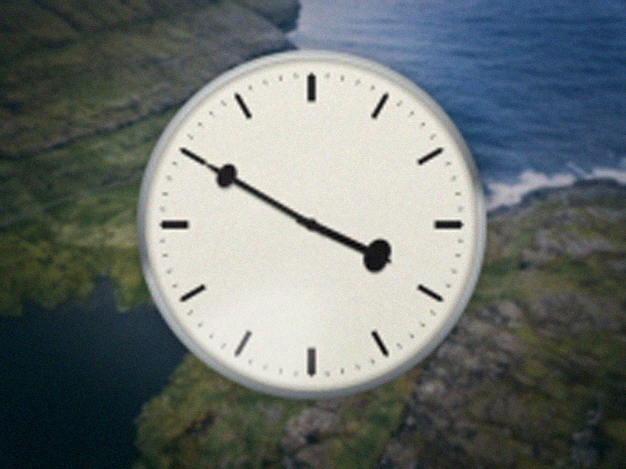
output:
3 h 50 min
